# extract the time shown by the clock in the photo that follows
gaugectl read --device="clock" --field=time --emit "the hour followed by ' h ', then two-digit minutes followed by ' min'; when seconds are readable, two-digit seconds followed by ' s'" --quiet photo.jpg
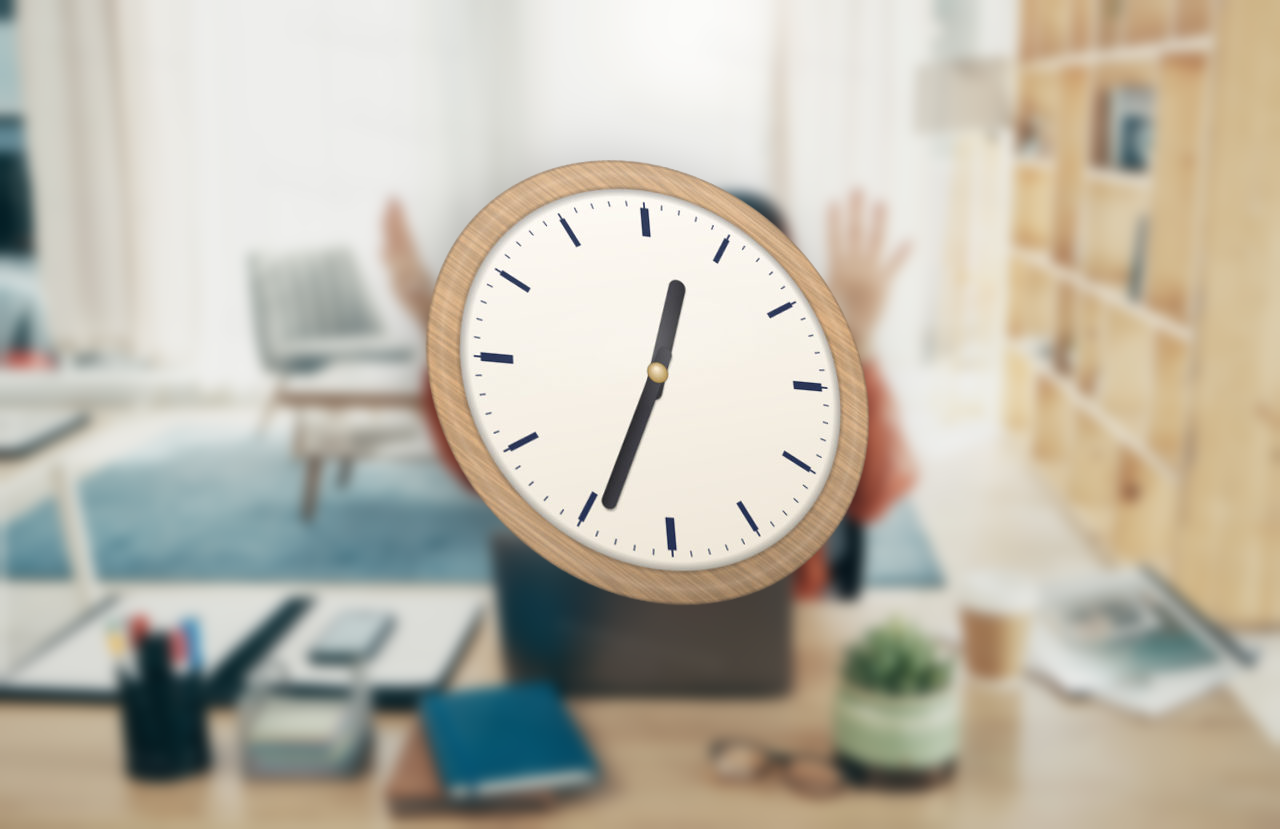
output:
12 h 34 min
